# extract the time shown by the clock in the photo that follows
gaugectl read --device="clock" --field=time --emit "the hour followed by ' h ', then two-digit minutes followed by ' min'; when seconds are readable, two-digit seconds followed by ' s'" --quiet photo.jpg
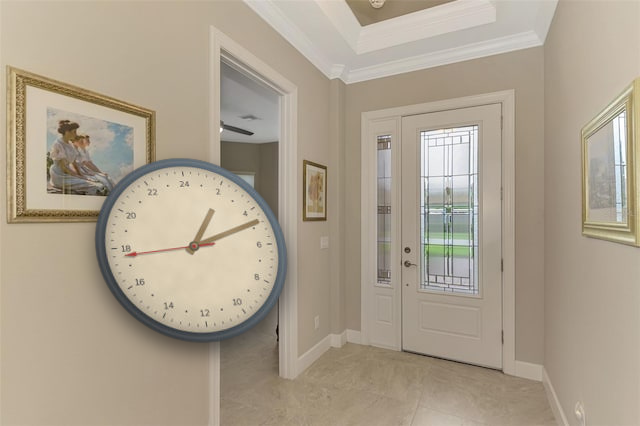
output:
2 h 11 min 44 s
